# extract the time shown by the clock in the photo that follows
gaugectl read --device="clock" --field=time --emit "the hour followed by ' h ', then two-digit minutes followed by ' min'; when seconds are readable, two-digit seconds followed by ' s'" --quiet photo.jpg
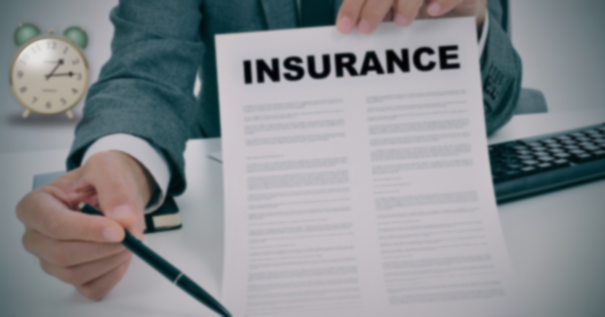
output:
1 h 14 min
